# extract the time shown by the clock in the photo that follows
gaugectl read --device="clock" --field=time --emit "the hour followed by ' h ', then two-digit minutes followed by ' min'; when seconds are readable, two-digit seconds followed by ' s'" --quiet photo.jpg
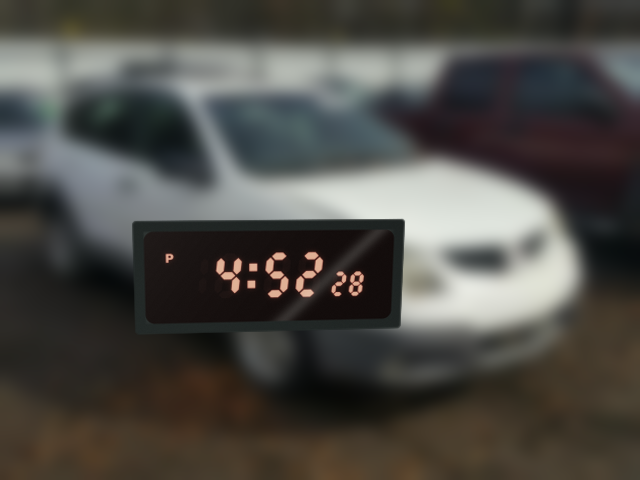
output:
4 h 52 min 28 s
